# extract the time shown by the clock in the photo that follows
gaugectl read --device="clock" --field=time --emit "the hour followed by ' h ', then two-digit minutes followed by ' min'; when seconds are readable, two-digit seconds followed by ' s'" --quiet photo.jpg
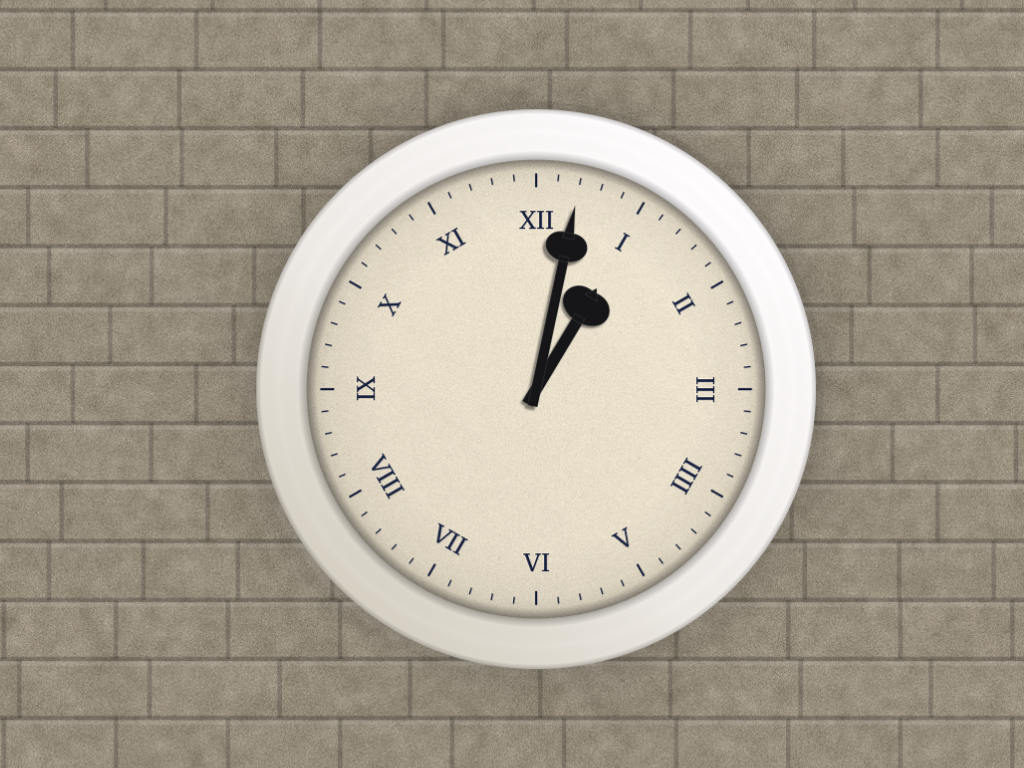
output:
1 h 02 min
